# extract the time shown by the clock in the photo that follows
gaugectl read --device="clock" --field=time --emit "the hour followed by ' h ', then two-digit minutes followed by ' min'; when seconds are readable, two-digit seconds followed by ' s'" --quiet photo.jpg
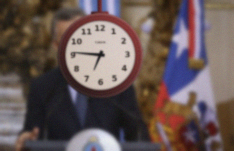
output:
6 h 46 min
